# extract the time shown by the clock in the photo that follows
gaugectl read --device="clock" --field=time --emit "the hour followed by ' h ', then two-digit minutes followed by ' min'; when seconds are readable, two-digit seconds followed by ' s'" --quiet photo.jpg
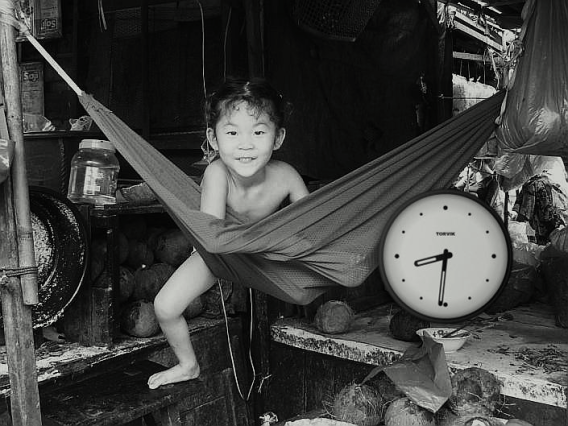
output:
8 h 31 min
